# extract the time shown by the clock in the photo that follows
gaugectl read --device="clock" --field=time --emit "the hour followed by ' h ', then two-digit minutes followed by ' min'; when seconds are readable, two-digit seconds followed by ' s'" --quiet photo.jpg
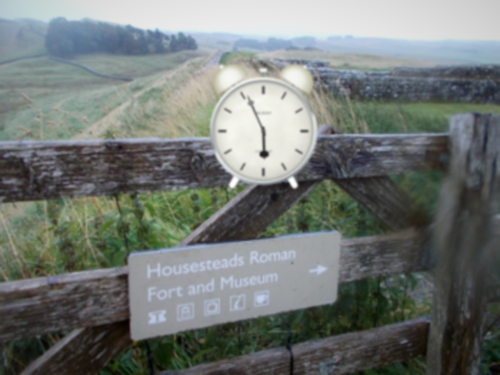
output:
5 h 56 min
